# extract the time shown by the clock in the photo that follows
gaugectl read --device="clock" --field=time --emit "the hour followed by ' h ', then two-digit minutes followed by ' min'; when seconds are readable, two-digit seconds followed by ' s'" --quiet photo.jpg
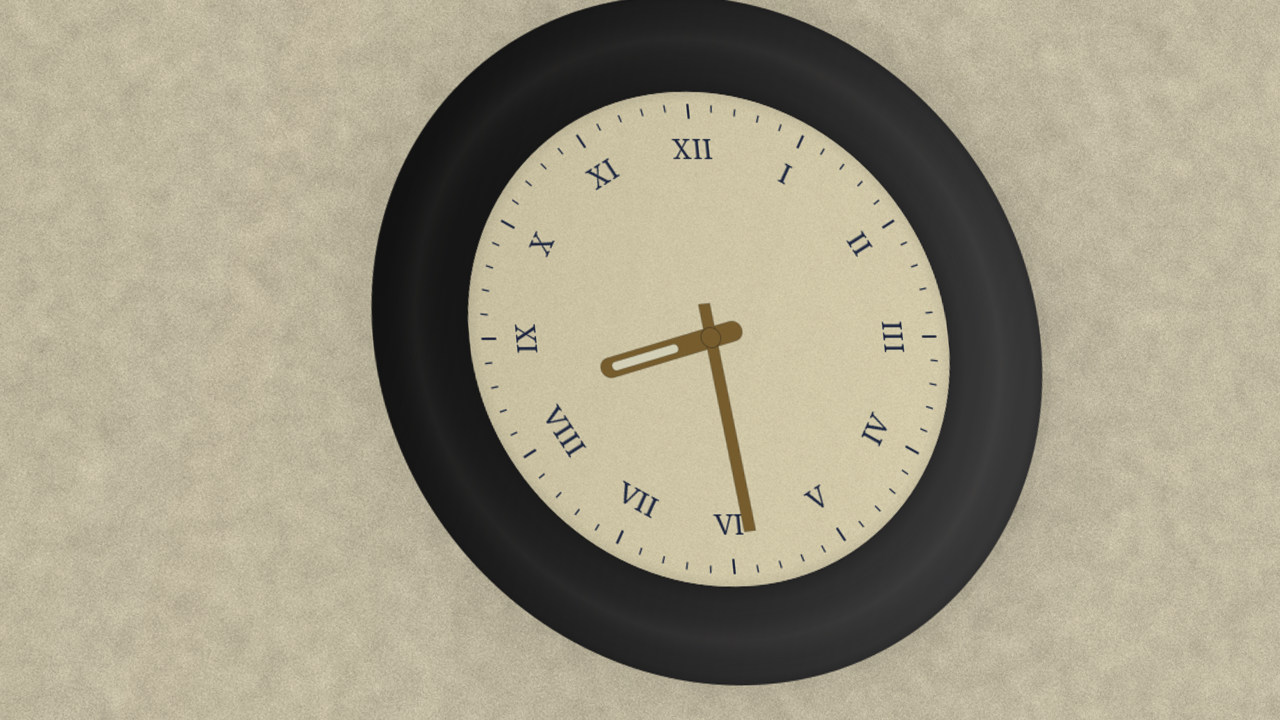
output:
8 h 29 min
